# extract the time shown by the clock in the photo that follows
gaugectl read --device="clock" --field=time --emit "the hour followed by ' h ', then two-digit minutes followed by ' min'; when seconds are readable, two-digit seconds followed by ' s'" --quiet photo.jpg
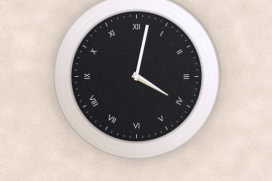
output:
4 h 02 min
